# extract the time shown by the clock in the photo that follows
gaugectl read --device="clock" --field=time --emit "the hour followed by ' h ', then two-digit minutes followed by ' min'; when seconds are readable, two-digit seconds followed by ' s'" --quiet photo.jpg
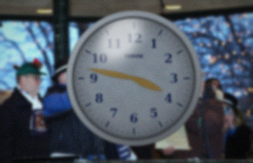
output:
3 h 47 min
